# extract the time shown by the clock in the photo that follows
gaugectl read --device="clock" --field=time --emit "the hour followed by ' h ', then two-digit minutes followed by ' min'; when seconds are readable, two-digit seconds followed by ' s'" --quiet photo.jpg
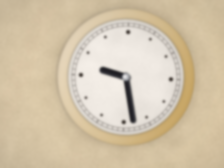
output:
9 h 28 min
